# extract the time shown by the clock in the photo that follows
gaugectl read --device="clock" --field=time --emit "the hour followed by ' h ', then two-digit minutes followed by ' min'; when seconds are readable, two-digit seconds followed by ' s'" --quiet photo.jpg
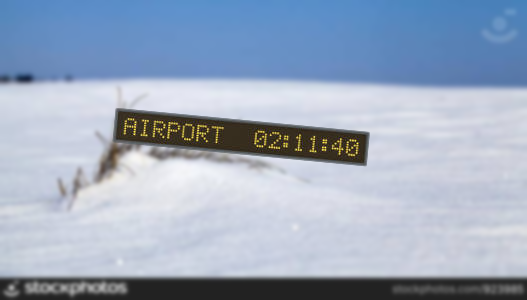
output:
2 h 11 min 40 s
